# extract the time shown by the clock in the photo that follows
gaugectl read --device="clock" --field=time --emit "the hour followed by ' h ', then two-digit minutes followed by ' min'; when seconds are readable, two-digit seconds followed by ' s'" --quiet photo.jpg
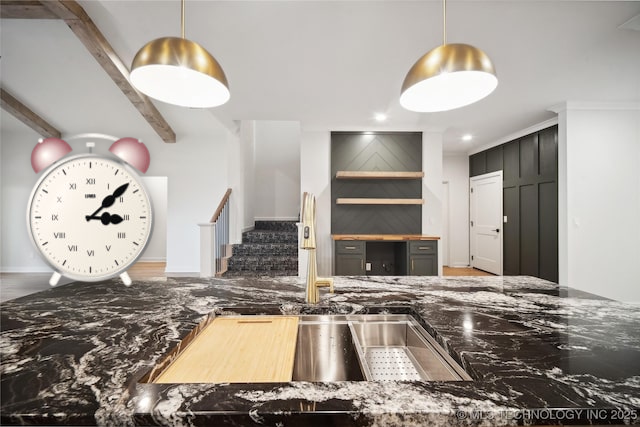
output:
3 h 08 min
